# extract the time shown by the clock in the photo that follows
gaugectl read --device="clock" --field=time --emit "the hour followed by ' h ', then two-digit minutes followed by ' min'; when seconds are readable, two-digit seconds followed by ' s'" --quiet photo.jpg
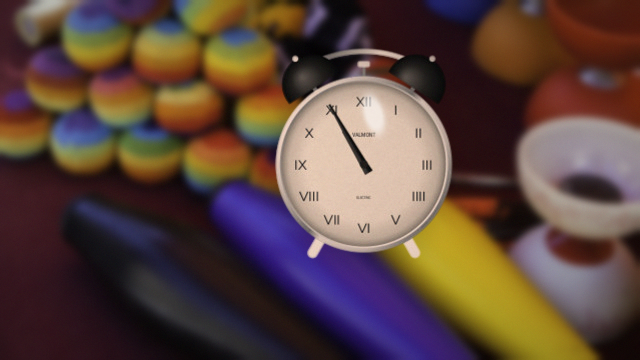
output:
10 h 55 min
